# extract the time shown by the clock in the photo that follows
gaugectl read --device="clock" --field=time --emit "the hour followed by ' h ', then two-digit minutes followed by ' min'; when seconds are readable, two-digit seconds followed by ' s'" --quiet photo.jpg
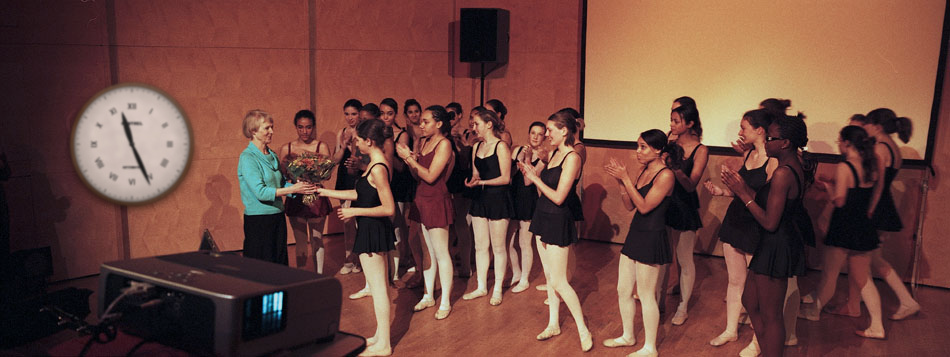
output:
11 h 26 min
